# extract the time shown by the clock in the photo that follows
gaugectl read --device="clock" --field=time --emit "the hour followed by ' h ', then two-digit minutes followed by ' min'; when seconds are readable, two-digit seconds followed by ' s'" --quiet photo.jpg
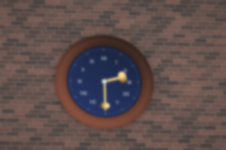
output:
2 h 30 min
